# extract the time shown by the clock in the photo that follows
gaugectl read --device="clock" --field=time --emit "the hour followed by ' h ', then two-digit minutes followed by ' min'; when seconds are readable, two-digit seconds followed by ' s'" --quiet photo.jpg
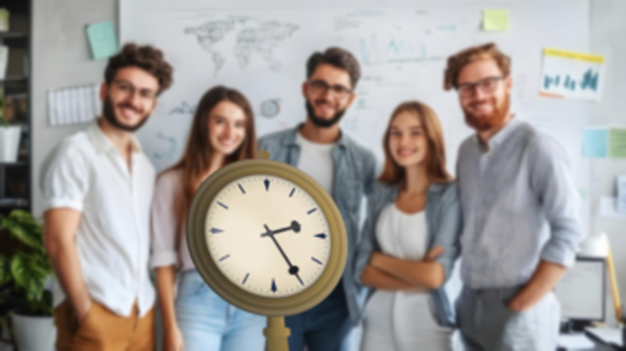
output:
2 h 25 min
